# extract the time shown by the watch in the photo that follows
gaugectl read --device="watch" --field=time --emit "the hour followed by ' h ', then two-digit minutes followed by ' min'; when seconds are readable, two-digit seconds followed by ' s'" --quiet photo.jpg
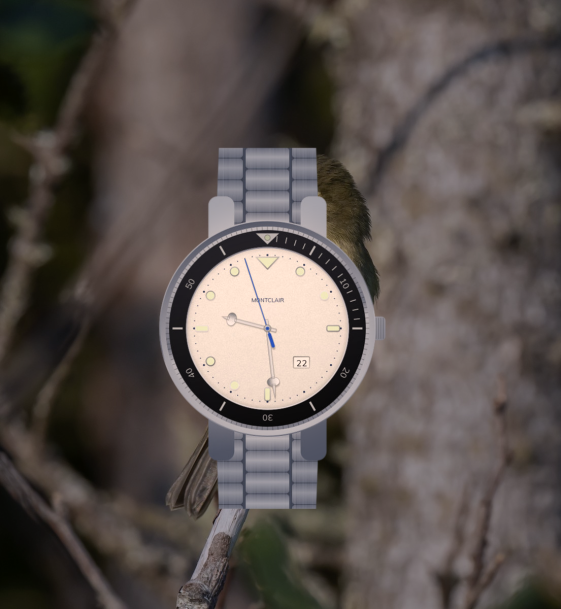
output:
9 h 28 min 57 s
